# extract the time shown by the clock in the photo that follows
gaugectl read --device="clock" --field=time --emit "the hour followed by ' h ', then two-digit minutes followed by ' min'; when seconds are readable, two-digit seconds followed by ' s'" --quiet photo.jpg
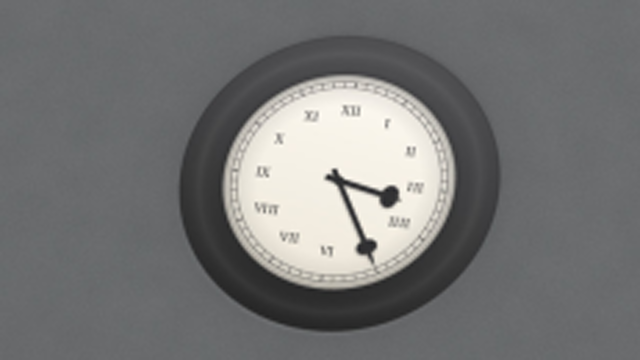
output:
3 h 25 min
